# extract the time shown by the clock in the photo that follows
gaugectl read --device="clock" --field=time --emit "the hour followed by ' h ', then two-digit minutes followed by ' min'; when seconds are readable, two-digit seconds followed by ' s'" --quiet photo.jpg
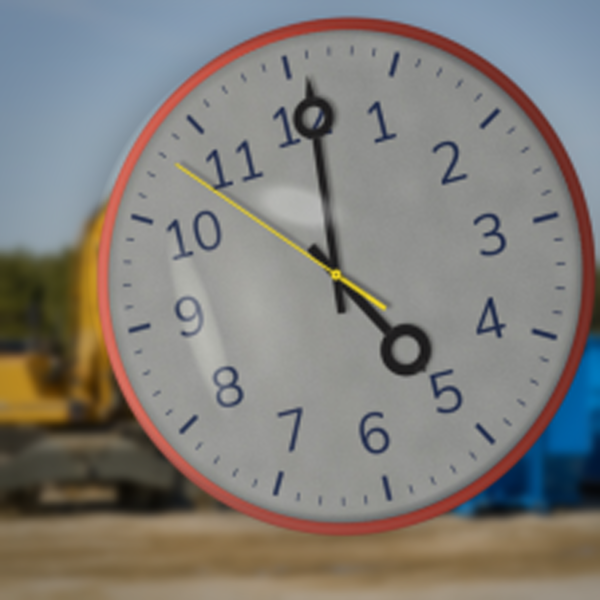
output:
5 h 00 min 53 s
